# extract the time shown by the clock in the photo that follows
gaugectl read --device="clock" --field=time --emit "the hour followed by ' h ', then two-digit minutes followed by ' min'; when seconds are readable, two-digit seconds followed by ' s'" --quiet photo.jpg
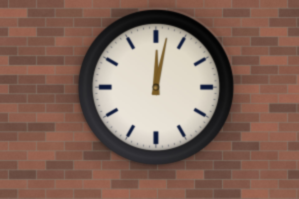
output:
12 h 02 min
